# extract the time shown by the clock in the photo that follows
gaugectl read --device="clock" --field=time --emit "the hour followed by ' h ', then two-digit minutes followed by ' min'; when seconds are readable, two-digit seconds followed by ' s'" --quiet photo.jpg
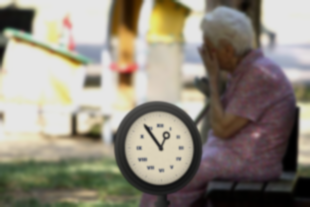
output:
12 h 54 min
